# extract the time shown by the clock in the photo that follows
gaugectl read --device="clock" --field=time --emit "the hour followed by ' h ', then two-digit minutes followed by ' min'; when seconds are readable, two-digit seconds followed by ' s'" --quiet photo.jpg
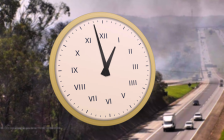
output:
12 h 58 min
